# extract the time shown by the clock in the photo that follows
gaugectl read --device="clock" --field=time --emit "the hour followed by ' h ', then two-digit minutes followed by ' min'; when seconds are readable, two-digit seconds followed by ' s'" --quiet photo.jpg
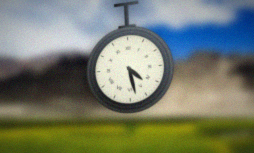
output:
4 h 28 min
